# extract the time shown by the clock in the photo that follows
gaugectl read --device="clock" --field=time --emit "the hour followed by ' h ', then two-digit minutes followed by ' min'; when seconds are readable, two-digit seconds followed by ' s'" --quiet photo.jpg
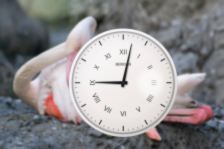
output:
9 h 02 min
